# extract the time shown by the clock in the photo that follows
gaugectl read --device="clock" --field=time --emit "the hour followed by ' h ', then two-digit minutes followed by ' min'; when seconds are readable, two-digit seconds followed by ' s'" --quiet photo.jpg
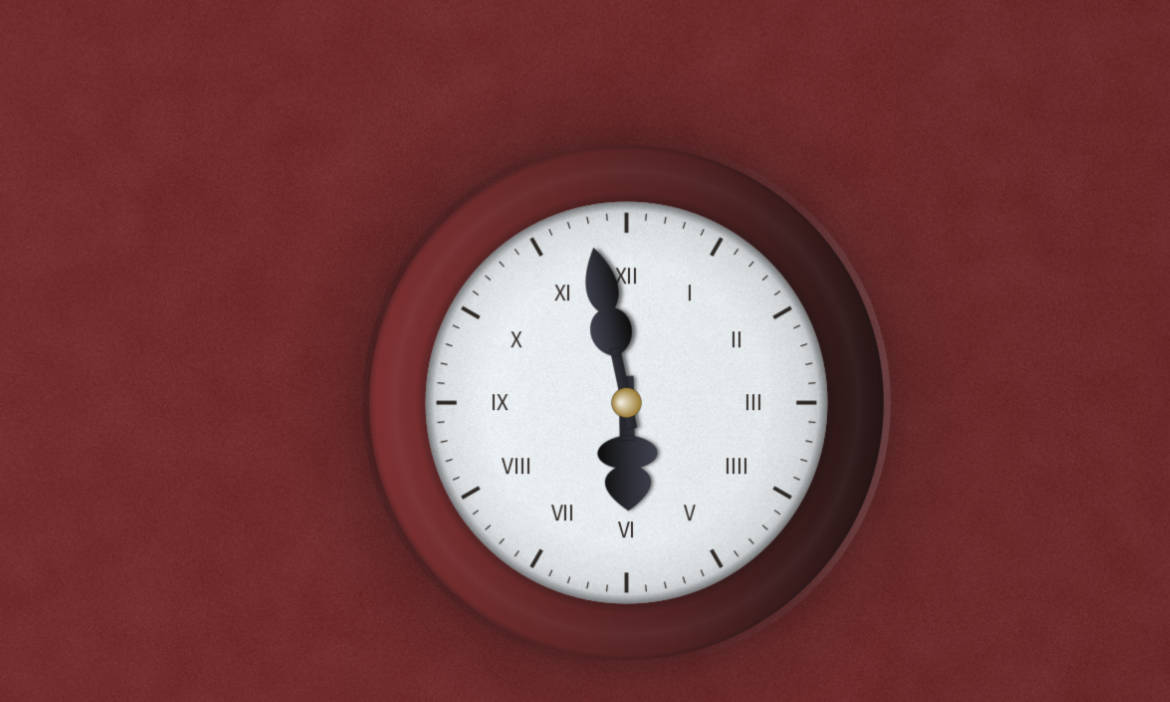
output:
5 h 58 min
